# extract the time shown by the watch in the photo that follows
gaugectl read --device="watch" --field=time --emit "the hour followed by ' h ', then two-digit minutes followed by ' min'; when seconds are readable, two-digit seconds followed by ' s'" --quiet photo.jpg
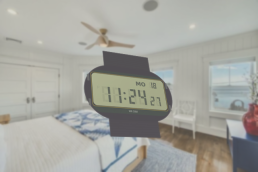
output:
11 h 24 min 27 s
